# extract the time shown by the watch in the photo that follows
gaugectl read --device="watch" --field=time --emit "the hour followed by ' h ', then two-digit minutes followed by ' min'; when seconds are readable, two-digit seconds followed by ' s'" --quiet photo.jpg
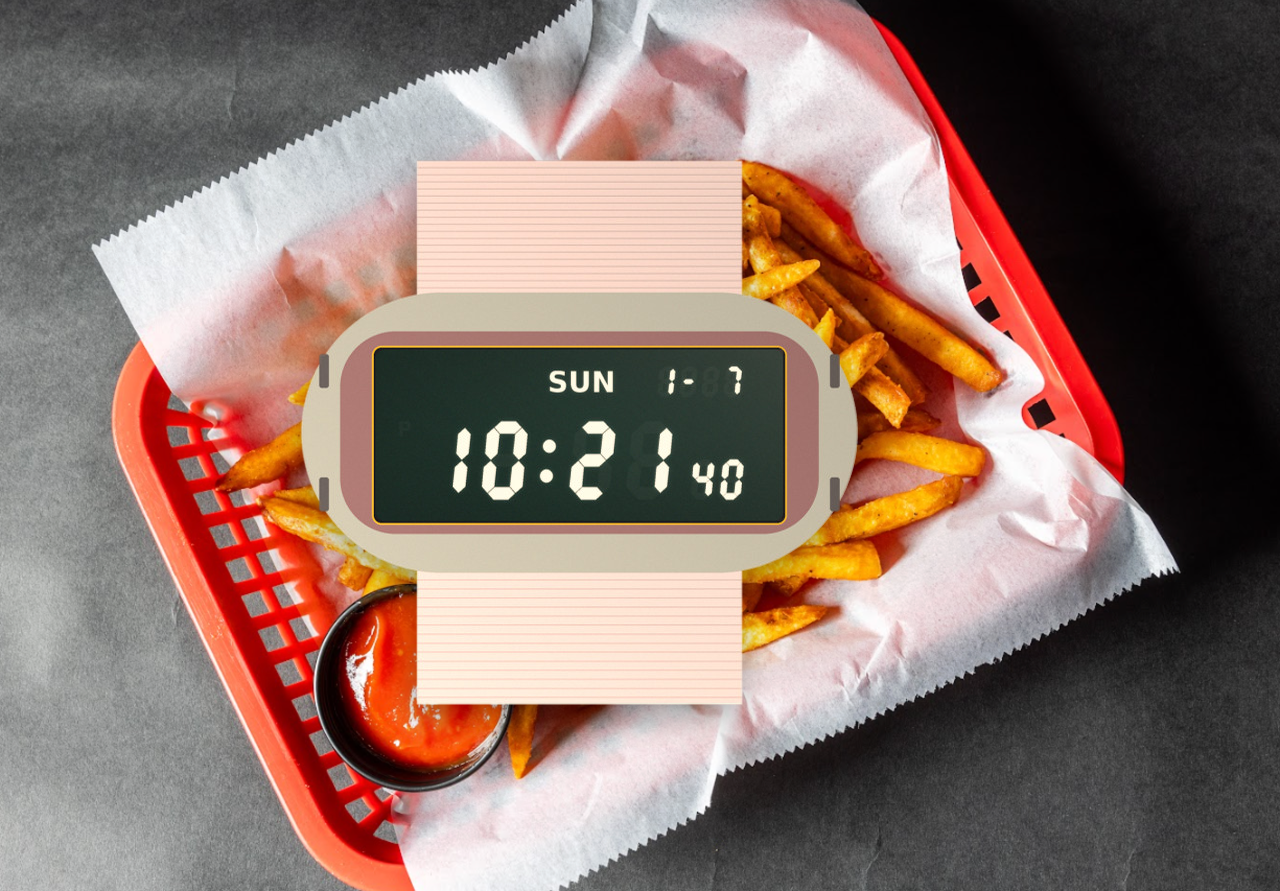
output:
10 h 21 min 40 s
